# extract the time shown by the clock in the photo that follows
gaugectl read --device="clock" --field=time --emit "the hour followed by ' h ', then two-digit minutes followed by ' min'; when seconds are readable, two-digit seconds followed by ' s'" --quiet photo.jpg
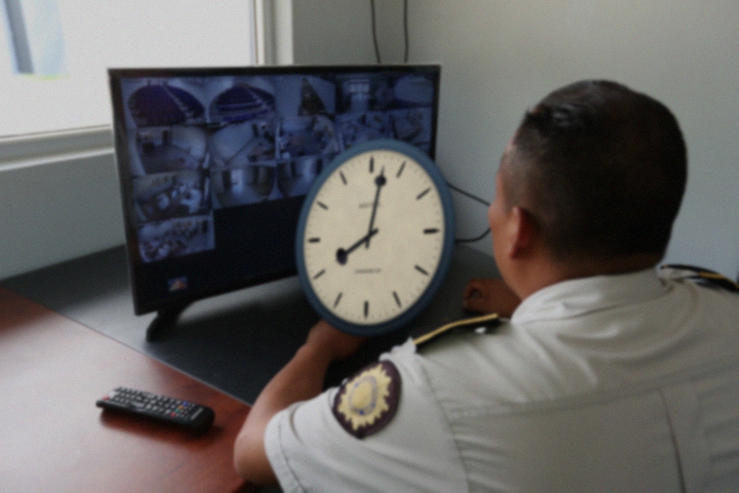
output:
8 h 02 min
